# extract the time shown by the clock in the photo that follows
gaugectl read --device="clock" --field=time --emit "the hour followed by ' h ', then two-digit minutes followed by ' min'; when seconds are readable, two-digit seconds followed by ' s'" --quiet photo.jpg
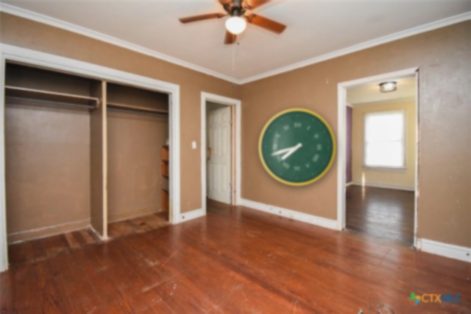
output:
7 h 42 min
